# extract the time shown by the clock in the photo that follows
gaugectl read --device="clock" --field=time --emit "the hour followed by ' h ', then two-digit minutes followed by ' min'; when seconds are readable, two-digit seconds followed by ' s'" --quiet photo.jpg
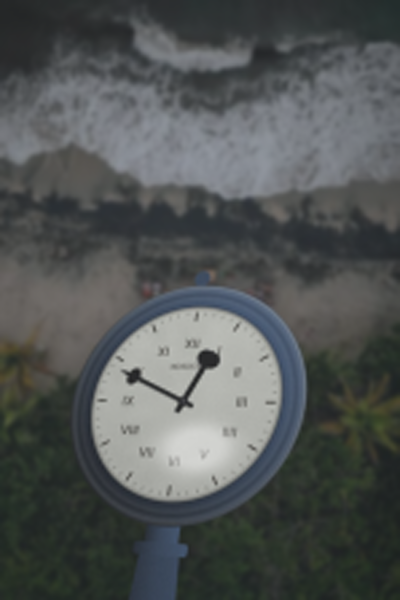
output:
12 h 49 min
